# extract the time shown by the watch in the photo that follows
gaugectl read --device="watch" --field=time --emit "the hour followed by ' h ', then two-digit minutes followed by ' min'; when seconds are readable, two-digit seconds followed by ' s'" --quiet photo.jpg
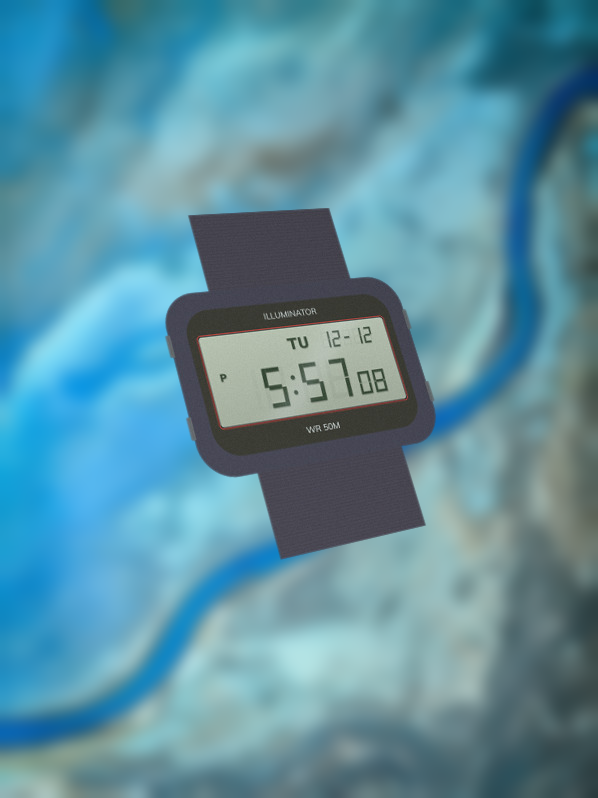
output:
5 h 57 min 08 s
